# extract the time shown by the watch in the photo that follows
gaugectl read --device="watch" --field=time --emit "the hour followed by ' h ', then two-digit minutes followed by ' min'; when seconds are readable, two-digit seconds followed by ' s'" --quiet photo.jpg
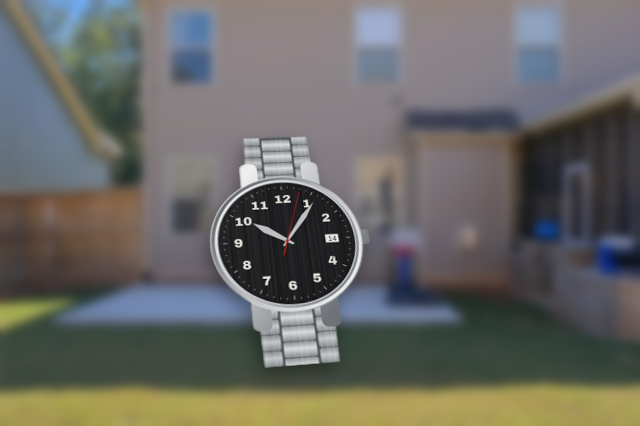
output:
10 h 06 min 03 s
